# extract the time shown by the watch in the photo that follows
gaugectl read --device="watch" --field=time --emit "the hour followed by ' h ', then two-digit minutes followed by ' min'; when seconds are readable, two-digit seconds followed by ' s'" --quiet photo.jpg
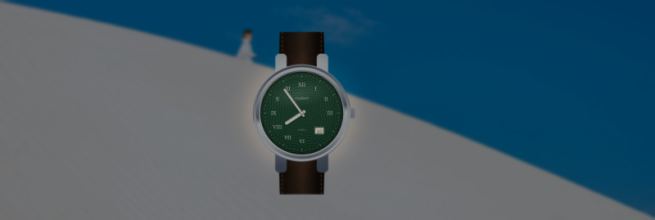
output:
7 h 54 min
